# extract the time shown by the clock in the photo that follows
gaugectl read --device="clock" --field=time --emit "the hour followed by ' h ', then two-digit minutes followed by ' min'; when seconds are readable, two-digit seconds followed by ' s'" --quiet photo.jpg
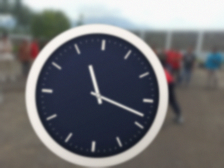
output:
11 h 18 min
